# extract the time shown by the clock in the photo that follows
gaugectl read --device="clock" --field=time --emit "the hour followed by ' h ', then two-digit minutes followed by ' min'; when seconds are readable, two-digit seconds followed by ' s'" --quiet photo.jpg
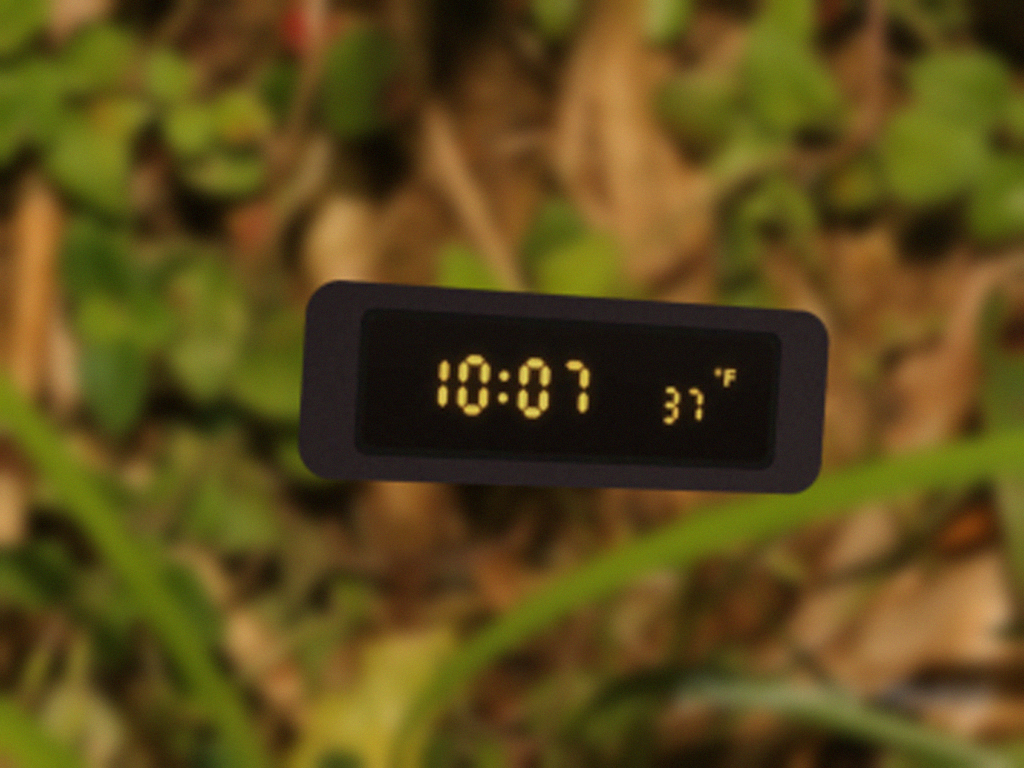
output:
10 h 07 min
